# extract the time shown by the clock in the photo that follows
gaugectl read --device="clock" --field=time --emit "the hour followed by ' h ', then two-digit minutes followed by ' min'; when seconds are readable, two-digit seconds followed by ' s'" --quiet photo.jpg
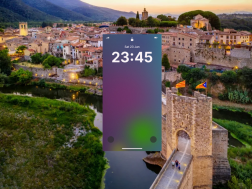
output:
23 h 45 min
